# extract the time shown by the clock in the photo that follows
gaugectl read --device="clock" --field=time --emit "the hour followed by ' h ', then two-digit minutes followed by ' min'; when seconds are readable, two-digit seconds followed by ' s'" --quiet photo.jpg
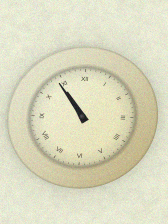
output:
10 h 54 min
